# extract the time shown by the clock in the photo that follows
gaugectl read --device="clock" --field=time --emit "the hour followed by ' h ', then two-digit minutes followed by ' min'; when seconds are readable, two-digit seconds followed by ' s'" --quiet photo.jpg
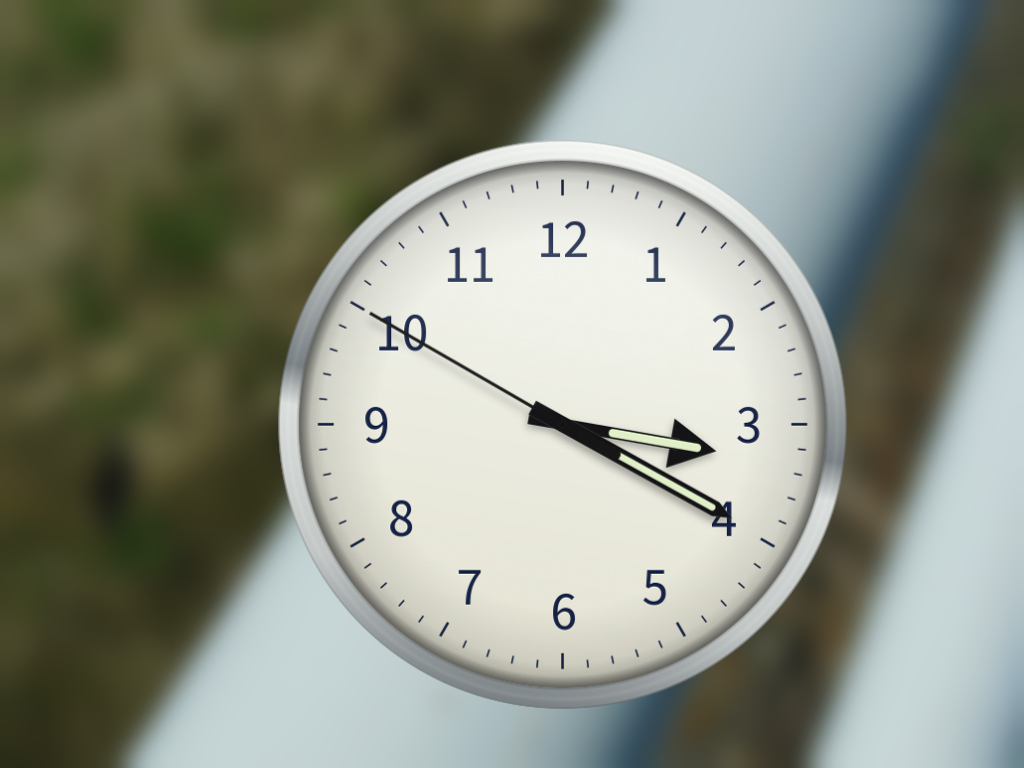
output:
3 h 19 min 50 s
